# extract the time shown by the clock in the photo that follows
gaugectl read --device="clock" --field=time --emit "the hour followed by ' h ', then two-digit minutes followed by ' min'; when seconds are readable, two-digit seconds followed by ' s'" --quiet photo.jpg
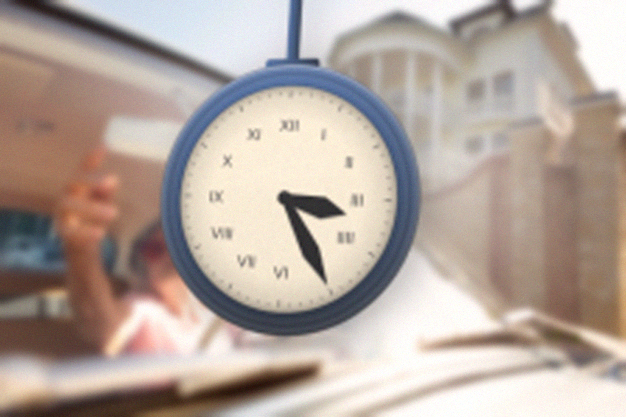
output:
3 h 25 min
